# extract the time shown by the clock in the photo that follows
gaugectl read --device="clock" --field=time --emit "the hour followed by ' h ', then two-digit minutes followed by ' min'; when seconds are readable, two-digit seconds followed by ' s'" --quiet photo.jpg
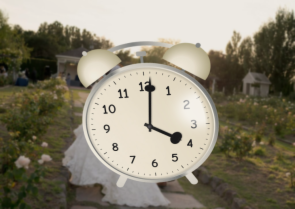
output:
4 h 01 min
